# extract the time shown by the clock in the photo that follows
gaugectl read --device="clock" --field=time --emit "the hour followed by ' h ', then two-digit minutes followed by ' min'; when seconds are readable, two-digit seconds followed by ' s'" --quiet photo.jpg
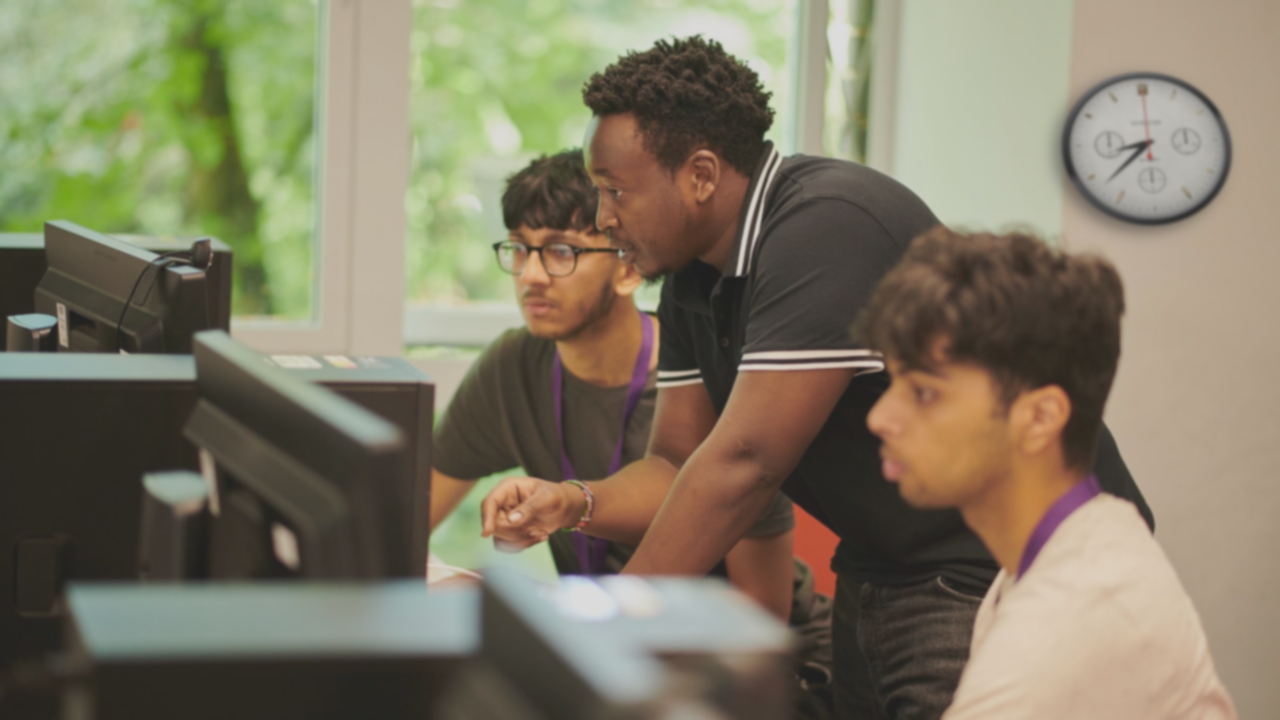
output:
8 h 38 min
